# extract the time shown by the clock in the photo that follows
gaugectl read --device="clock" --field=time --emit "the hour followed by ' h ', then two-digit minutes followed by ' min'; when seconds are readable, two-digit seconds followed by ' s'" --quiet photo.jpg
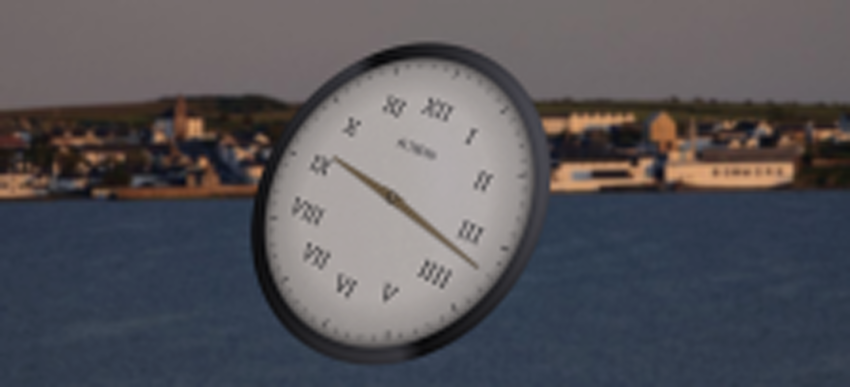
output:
9 h 17 min
